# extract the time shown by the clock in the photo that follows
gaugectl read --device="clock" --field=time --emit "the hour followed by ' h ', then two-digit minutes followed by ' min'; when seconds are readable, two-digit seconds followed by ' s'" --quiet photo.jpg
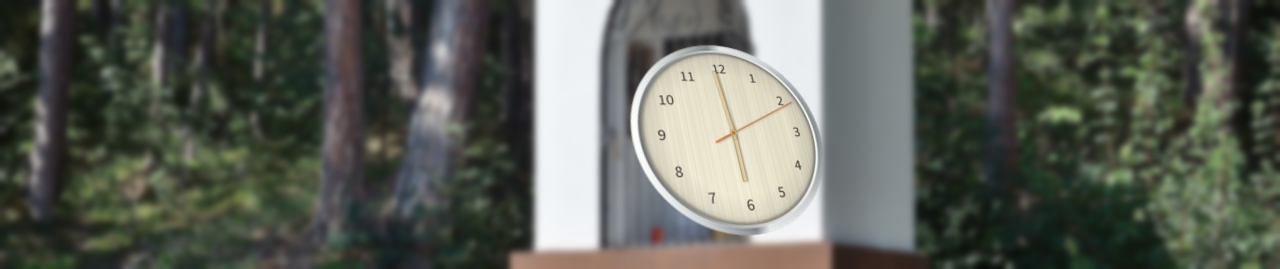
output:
5 h 59 min 11 s
